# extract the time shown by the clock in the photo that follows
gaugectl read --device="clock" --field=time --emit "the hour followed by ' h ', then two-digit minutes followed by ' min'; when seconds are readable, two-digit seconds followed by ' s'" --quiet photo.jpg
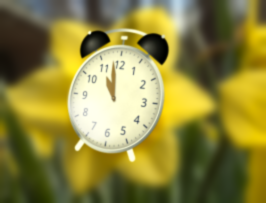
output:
10 h 58 min
